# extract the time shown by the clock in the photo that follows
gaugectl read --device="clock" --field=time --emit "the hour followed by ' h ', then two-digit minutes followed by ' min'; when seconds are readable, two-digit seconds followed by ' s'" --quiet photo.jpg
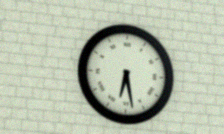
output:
6 h 28 min
